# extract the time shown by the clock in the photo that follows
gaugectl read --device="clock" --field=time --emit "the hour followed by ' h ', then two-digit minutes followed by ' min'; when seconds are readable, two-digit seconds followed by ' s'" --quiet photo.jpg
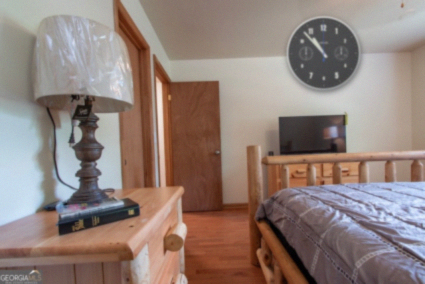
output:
10 h 53 min
